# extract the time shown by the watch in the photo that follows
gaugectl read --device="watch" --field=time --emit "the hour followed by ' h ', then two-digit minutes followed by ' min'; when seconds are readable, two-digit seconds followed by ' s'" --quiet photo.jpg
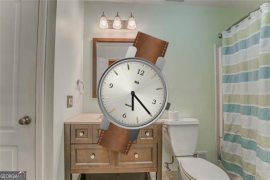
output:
5 h 20 min
